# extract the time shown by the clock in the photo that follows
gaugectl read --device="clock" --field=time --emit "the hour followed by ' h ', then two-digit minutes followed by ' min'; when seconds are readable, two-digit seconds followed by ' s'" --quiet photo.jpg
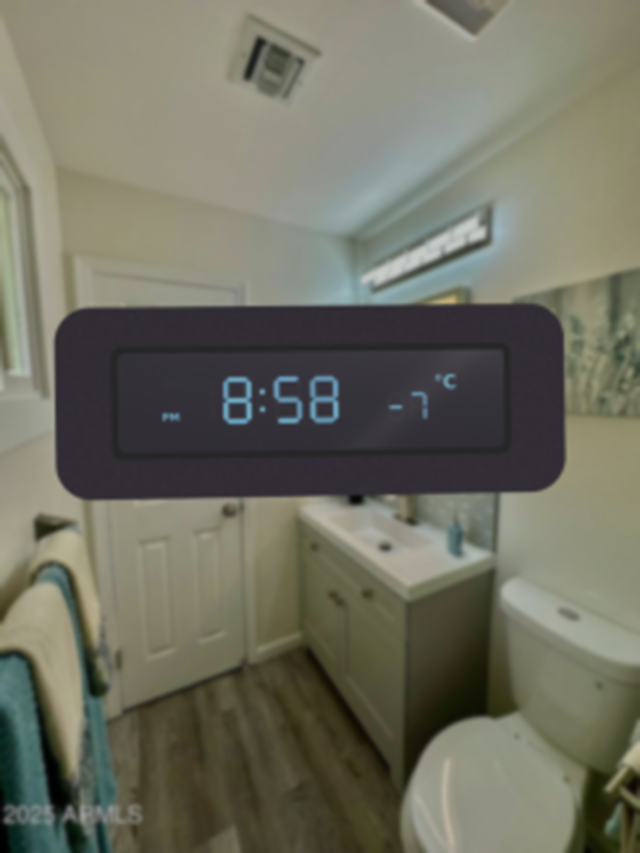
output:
8 h 58 min
